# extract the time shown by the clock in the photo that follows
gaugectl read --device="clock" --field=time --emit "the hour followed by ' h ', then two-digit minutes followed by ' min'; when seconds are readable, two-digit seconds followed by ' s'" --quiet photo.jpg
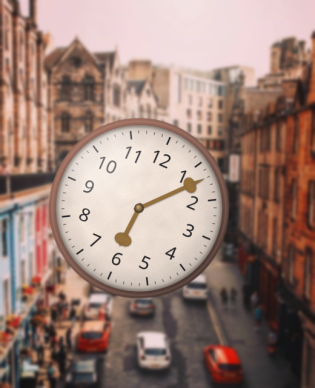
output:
6 h 07 min
